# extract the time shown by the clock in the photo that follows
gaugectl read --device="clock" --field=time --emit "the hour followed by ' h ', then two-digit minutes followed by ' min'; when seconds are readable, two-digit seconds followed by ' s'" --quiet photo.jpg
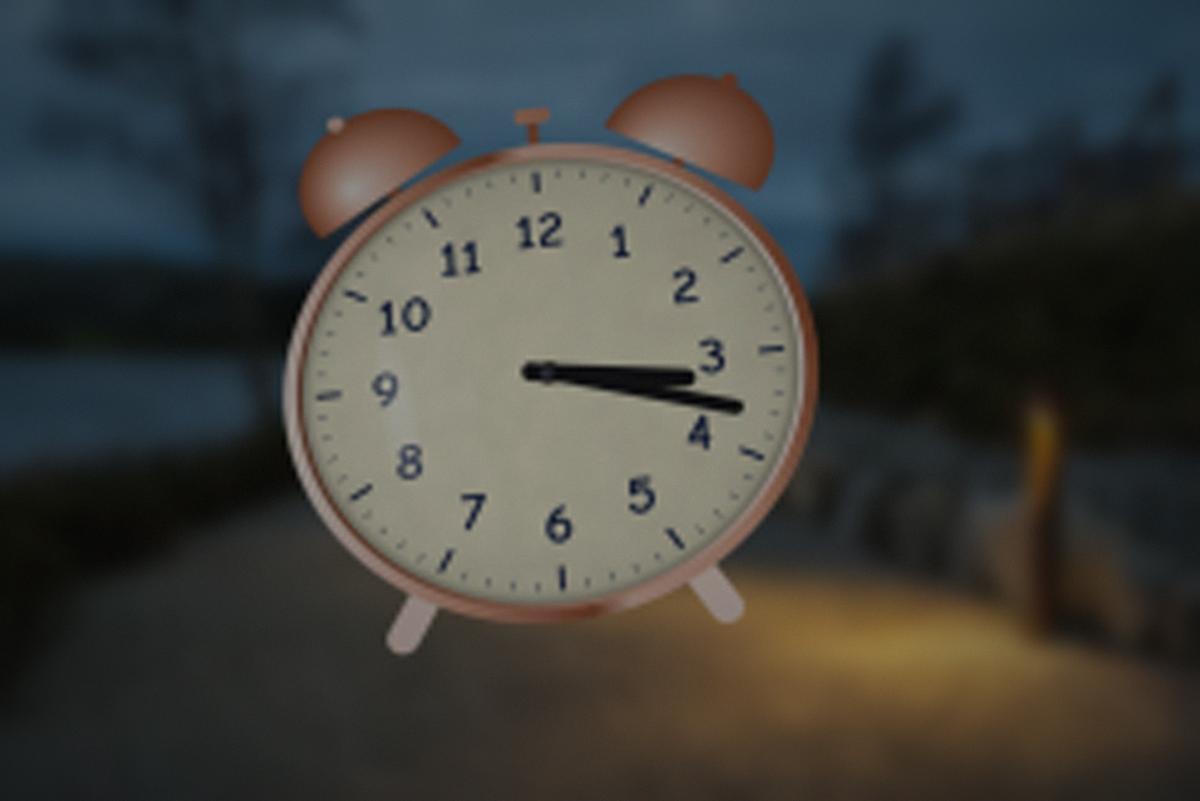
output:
3 h 18 min
